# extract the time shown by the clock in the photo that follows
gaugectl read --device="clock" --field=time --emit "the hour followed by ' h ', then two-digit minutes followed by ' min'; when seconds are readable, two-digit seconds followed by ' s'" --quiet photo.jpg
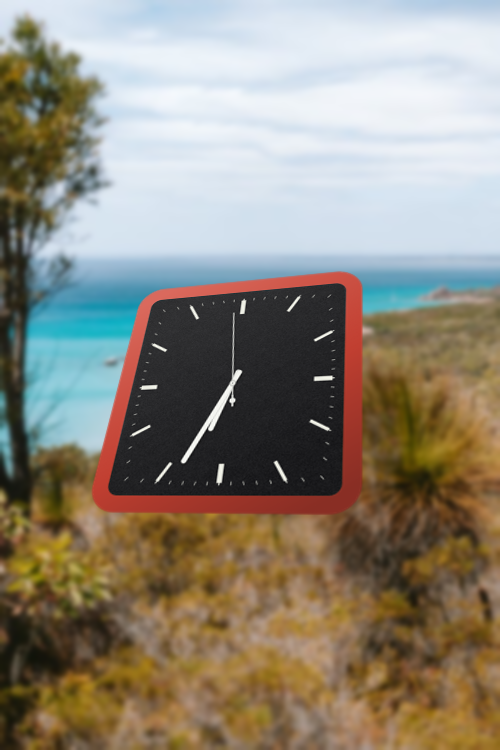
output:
6 h 33 min 59 s
